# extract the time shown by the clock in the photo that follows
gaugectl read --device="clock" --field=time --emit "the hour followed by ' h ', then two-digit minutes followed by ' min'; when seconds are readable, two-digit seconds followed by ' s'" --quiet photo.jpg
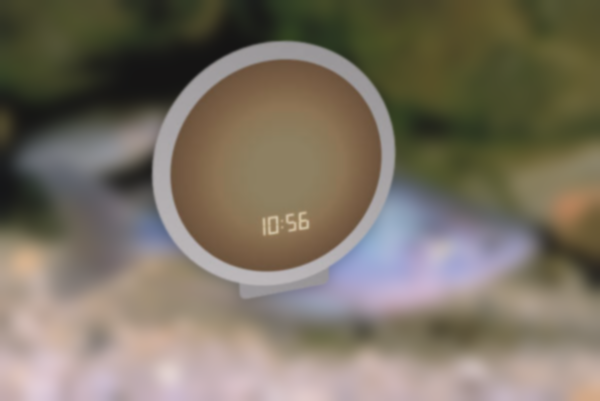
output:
10 h 56 min
